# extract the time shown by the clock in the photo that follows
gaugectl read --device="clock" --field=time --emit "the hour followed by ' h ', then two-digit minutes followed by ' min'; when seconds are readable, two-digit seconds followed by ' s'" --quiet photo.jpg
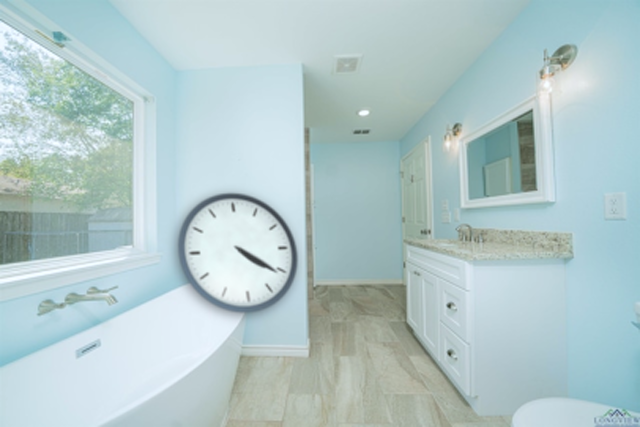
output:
4 h 21 min
